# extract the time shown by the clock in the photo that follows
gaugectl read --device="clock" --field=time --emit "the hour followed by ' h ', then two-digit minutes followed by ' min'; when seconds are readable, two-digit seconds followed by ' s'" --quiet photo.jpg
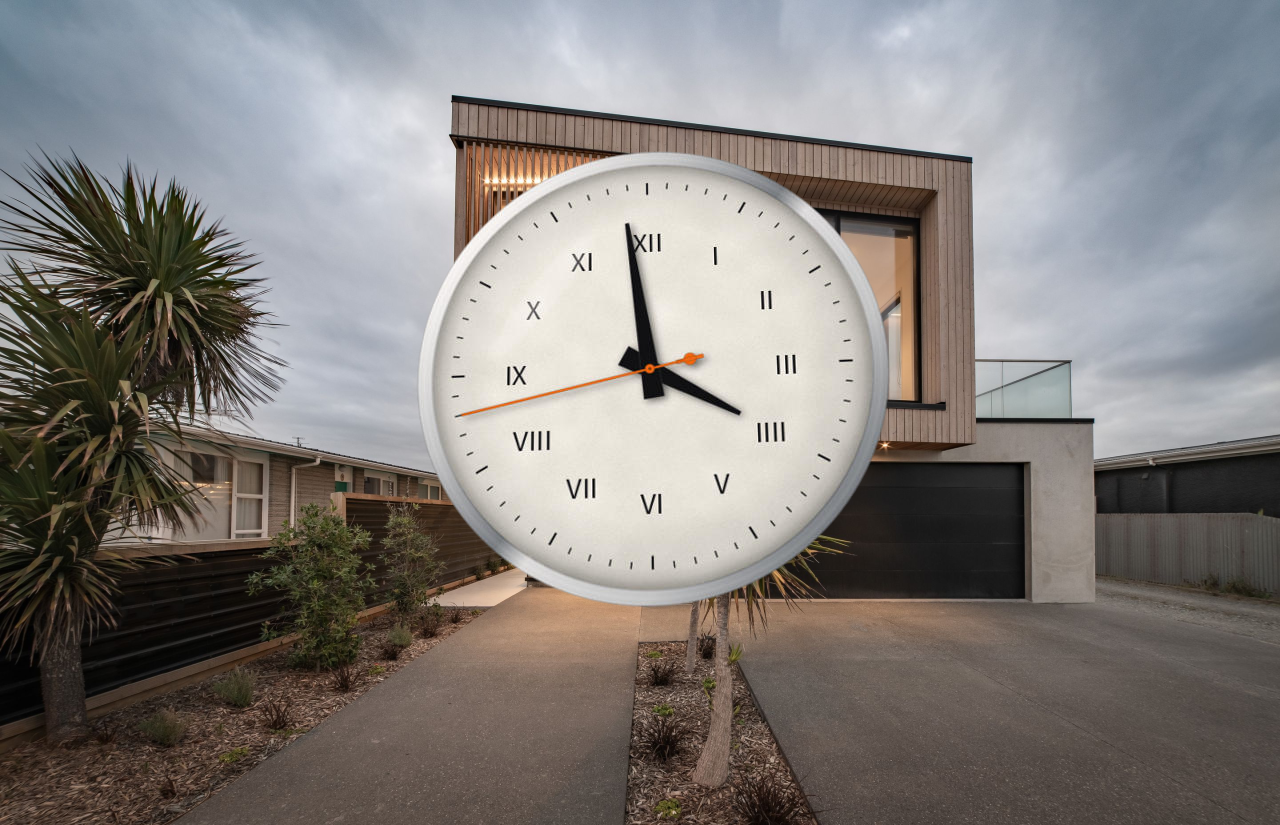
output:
3 h 58 min 43 s
